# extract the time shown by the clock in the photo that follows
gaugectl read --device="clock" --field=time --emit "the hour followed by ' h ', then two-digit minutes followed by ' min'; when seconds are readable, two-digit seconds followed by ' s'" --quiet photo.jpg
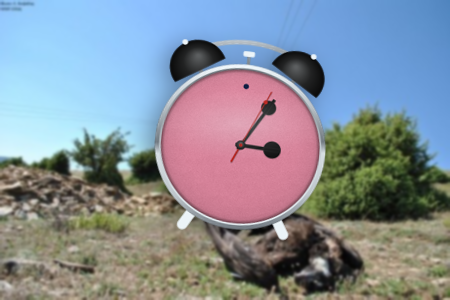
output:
3 h 05 min 04 s
